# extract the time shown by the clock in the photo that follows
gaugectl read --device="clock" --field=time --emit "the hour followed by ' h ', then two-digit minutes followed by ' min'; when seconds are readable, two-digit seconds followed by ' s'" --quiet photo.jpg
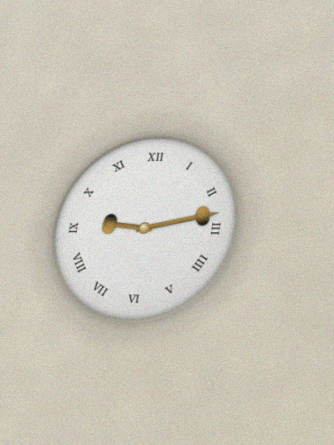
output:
9 h 13 min
